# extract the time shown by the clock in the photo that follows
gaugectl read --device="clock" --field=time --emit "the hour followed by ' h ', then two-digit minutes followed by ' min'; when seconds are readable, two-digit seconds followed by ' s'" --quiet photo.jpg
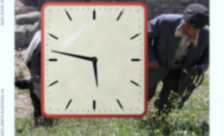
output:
5 h 47 min
